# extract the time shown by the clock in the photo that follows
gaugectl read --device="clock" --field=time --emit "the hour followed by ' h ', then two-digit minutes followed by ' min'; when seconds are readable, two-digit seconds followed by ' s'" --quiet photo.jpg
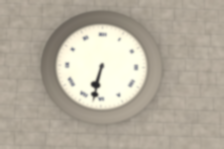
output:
6 h 32 min
